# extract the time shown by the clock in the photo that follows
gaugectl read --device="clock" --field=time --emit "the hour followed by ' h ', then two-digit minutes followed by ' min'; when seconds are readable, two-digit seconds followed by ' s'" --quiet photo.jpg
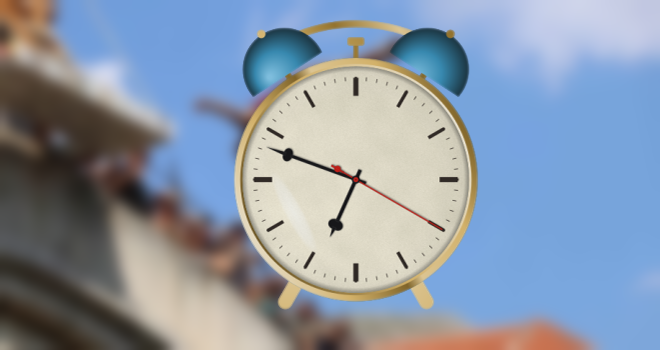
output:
6 h 48 min 20 s
